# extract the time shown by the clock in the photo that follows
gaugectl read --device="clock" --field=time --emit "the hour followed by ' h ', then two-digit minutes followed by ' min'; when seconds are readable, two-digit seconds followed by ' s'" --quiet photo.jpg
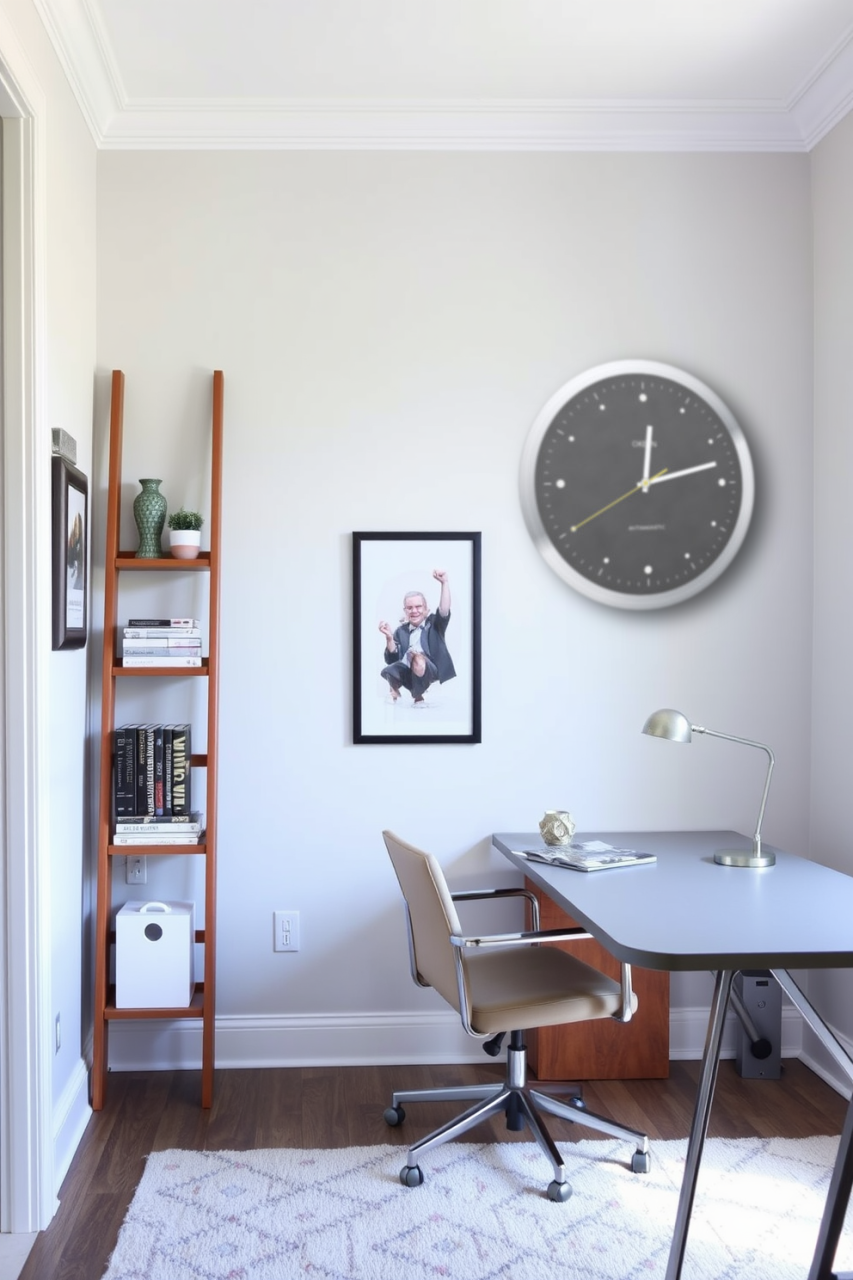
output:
12 h 12 min 40 s
